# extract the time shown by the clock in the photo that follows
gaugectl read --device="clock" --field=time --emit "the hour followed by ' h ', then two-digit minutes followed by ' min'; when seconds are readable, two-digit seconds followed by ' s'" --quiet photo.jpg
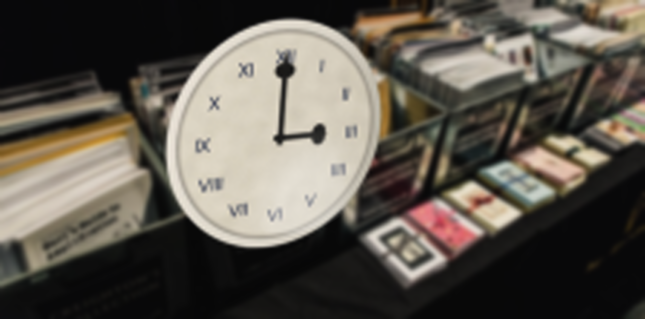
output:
3 h 00 min
